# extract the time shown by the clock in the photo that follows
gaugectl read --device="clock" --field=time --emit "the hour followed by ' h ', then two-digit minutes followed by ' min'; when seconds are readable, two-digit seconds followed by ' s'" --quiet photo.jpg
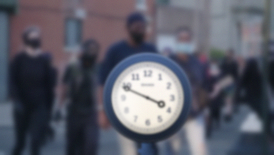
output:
3 h 49 min
